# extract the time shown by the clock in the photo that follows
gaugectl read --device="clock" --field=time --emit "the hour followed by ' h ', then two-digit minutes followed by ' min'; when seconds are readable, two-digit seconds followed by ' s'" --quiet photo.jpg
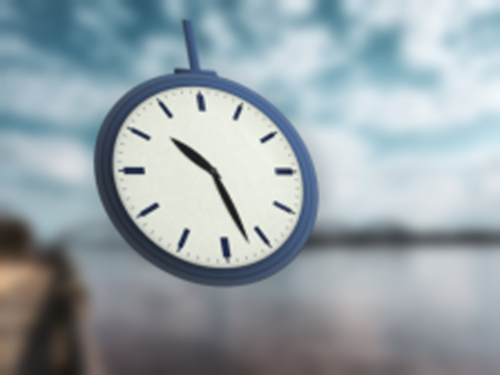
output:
10 h 27 min
